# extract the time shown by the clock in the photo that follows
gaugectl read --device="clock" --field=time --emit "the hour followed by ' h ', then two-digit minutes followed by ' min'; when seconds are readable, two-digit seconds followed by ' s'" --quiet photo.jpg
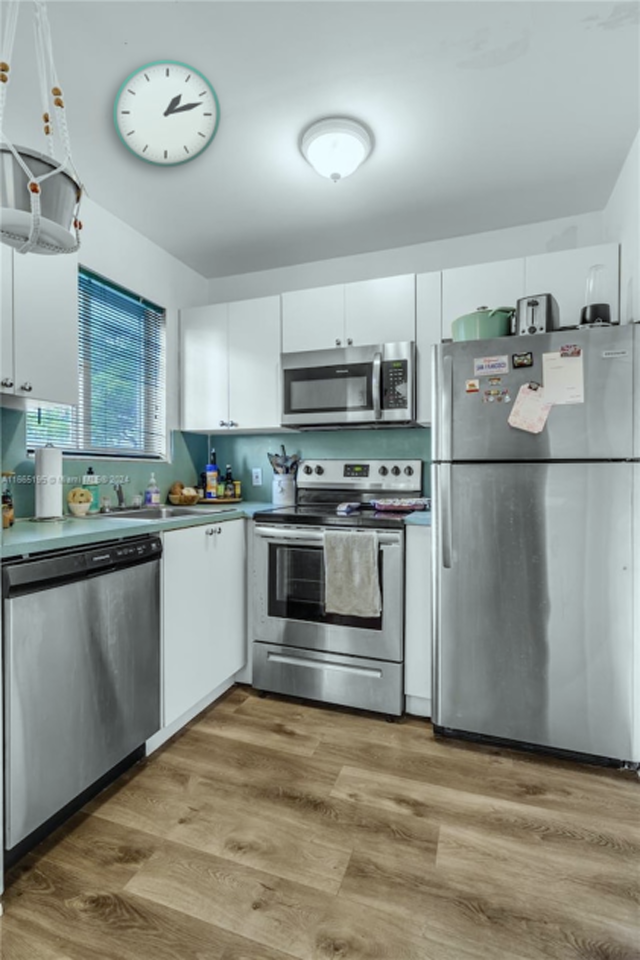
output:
1 h 12 min
